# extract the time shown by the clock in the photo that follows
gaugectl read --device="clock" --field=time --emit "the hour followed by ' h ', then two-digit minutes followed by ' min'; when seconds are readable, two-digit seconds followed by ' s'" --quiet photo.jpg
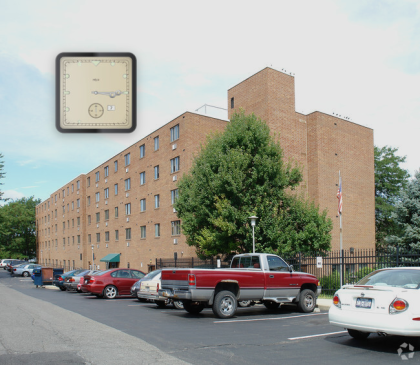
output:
3 h 15 min
